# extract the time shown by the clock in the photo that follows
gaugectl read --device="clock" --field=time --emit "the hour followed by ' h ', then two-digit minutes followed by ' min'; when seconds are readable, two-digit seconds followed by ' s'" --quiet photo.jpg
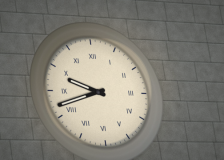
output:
9 h 42 min
